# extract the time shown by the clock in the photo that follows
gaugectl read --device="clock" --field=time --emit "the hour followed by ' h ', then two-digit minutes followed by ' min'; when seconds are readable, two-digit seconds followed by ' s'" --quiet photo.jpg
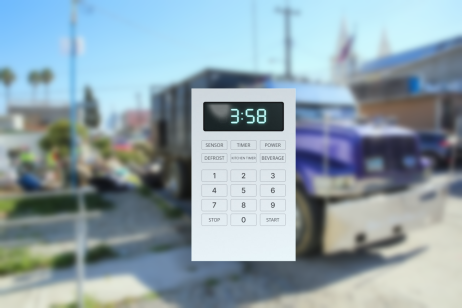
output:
3 h 58 min
